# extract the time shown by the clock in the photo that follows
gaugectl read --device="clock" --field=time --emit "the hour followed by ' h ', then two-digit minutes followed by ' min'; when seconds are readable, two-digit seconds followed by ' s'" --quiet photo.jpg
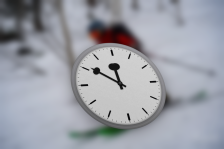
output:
11 h 51 min
